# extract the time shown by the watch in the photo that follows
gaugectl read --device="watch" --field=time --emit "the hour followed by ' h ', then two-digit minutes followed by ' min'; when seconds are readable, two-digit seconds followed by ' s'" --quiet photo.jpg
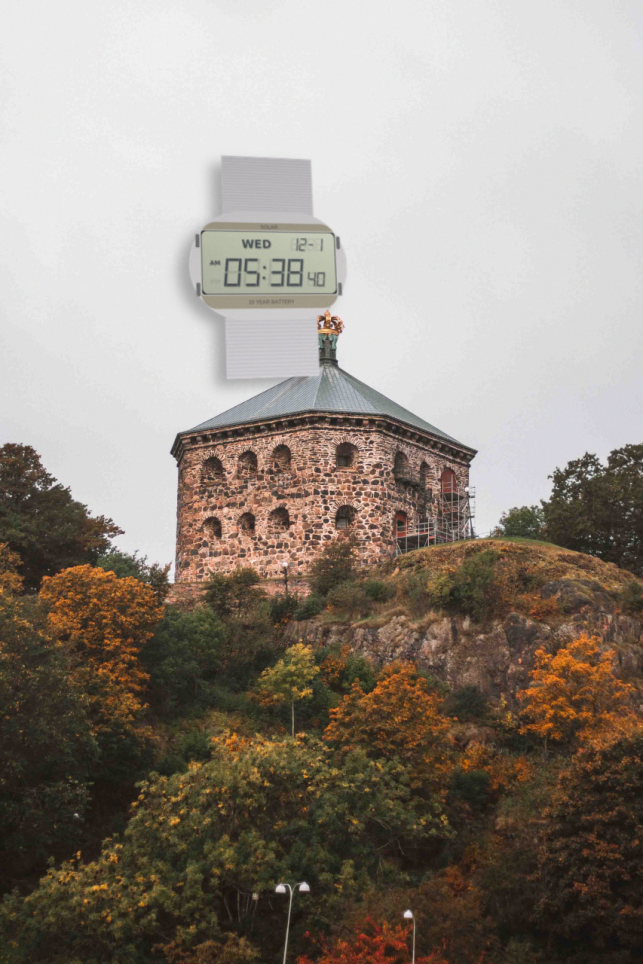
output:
5 h 38 min 40 s
